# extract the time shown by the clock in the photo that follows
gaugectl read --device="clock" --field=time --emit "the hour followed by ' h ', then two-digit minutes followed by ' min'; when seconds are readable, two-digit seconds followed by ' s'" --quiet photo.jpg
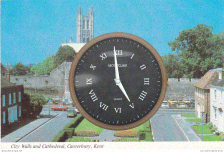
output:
4 h 59 min
